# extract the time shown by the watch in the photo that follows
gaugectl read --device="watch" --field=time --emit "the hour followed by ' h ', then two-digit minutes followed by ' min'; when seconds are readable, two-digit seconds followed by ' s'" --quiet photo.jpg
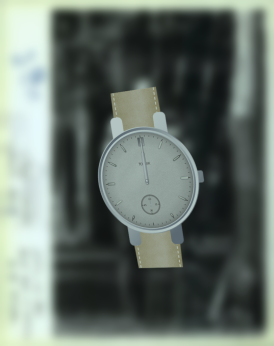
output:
12 h 00 min
